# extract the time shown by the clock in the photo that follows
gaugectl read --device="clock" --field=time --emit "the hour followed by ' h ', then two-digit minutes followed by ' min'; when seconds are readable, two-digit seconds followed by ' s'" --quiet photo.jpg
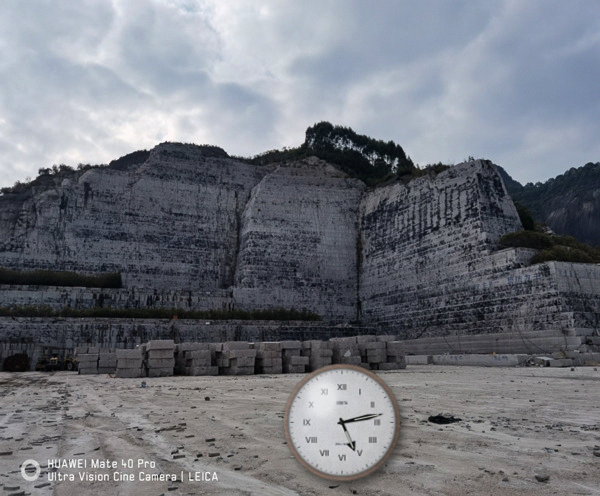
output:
5 h 13 min
